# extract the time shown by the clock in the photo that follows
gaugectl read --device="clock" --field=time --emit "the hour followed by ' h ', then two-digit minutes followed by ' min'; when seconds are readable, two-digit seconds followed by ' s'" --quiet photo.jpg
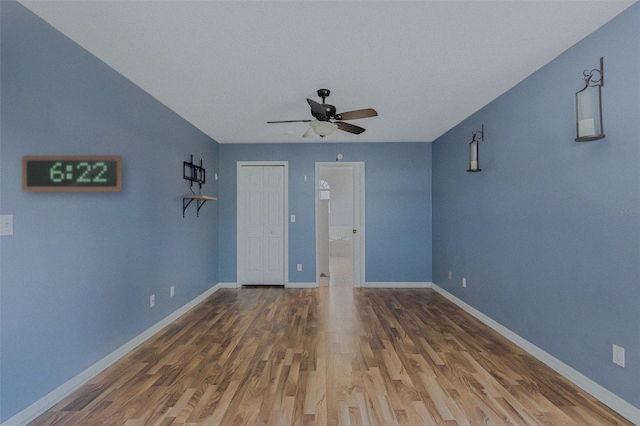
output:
6 h 22 min
